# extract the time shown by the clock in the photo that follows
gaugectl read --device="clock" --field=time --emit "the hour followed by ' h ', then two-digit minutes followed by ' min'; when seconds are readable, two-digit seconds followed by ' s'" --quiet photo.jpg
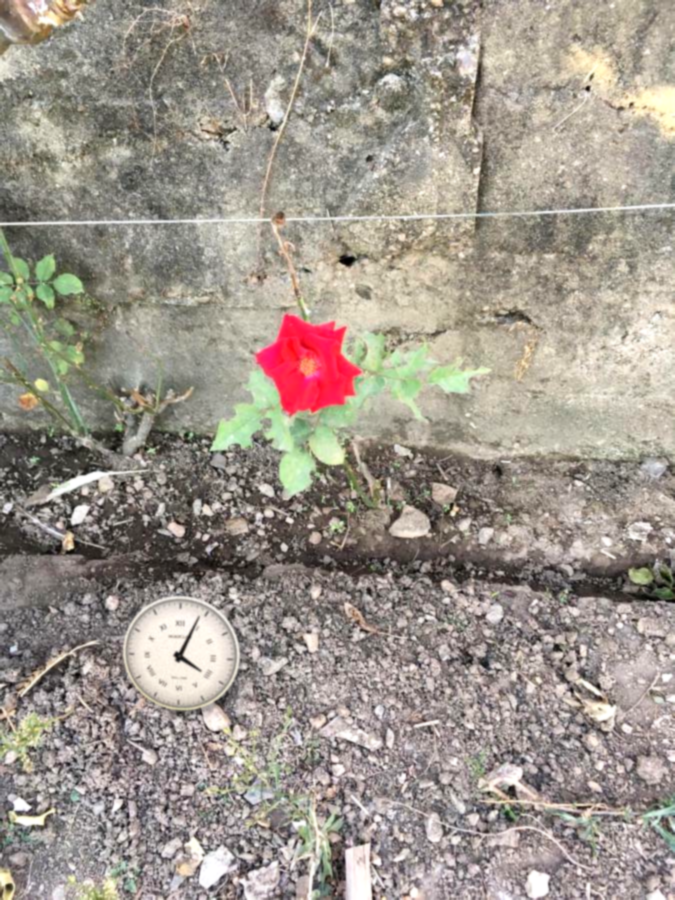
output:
4 h 04 min
